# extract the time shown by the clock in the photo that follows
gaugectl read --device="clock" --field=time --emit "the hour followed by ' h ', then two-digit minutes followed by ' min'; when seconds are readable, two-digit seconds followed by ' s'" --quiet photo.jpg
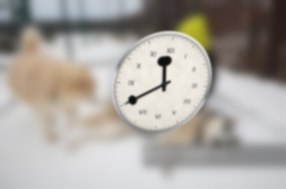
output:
11 h 40 min
